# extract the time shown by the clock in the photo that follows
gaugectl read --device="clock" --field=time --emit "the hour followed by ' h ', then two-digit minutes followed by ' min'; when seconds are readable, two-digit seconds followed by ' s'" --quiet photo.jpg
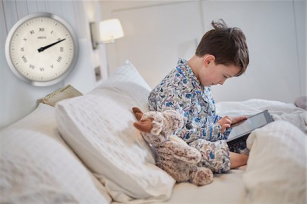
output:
2 h 11 min
